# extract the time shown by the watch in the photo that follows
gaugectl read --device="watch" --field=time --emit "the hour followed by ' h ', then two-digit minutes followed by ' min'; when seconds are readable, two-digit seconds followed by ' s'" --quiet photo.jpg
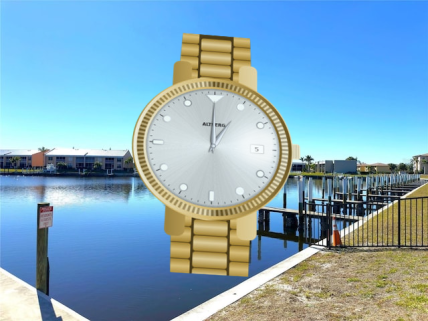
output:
1 h 00 min
